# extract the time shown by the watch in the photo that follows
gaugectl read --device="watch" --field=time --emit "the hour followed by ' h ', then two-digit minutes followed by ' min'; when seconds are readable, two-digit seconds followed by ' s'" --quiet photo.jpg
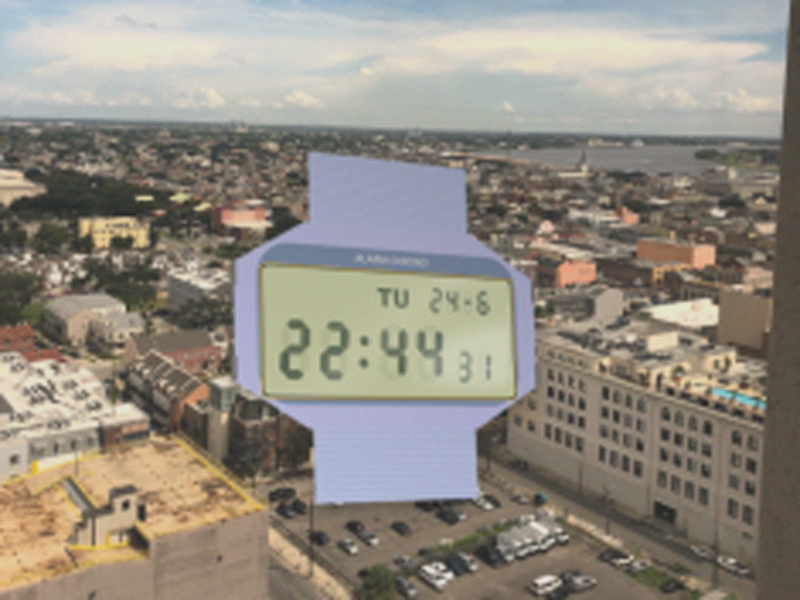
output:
22 h 44 min 31 s
